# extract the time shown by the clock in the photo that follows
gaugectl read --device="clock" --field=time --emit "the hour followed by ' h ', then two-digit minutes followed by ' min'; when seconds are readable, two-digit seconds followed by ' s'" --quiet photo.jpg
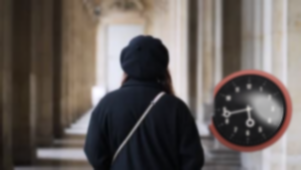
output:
5 h 43 min
